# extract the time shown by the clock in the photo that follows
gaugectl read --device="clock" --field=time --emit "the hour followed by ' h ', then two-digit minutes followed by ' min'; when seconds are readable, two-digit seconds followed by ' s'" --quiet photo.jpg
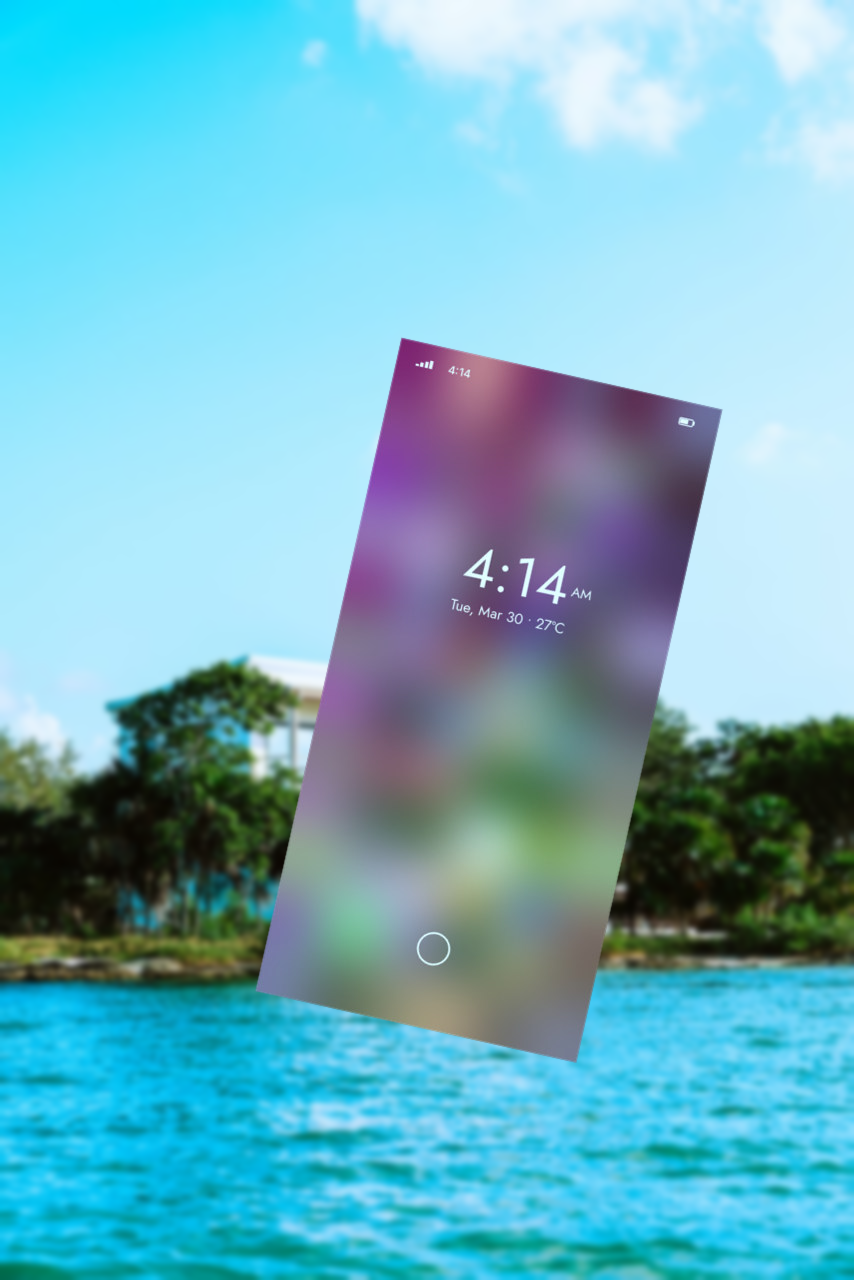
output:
4 h 14 min
